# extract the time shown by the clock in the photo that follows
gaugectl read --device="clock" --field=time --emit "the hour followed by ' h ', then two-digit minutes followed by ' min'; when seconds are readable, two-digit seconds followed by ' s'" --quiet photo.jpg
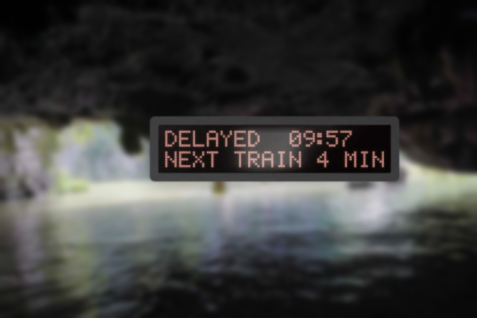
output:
9 h 57 min
